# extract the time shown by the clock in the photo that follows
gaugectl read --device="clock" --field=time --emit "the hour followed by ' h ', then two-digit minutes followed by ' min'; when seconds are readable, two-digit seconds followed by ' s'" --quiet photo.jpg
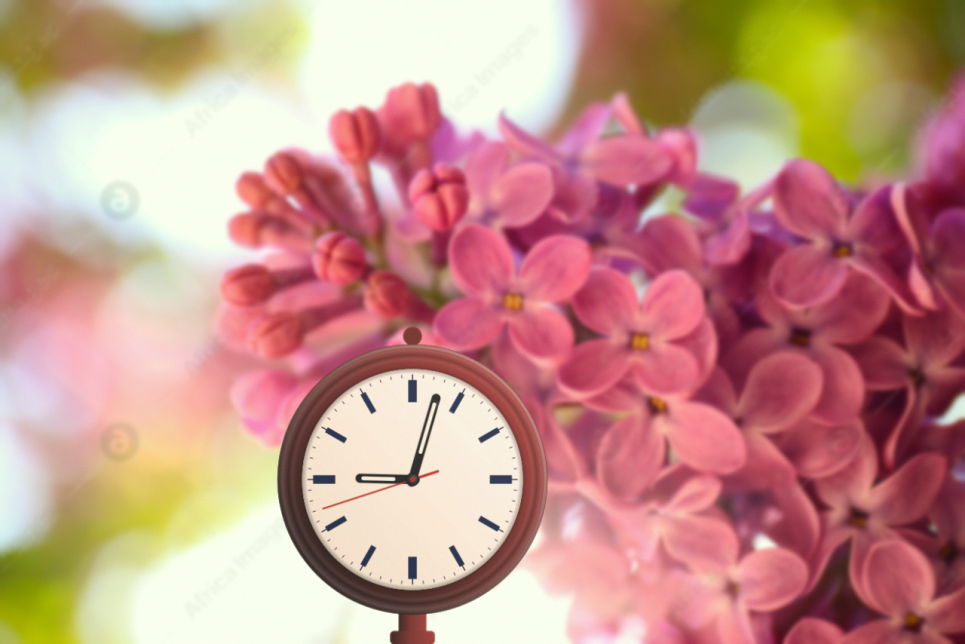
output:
9 h 02 min 42 s
